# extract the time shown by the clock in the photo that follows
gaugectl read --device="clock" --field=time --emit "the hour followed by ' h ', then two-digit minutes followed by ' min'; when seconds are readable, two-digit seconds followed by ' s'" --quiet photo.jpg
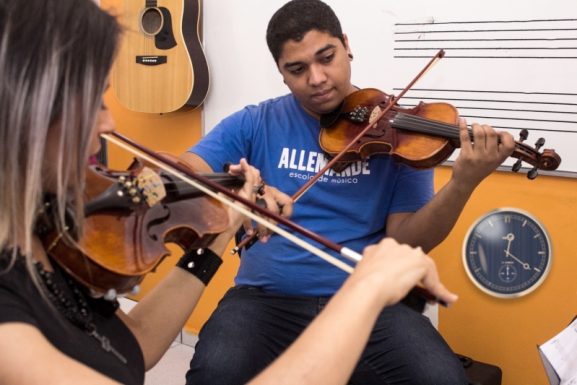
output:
12 h 21 min
